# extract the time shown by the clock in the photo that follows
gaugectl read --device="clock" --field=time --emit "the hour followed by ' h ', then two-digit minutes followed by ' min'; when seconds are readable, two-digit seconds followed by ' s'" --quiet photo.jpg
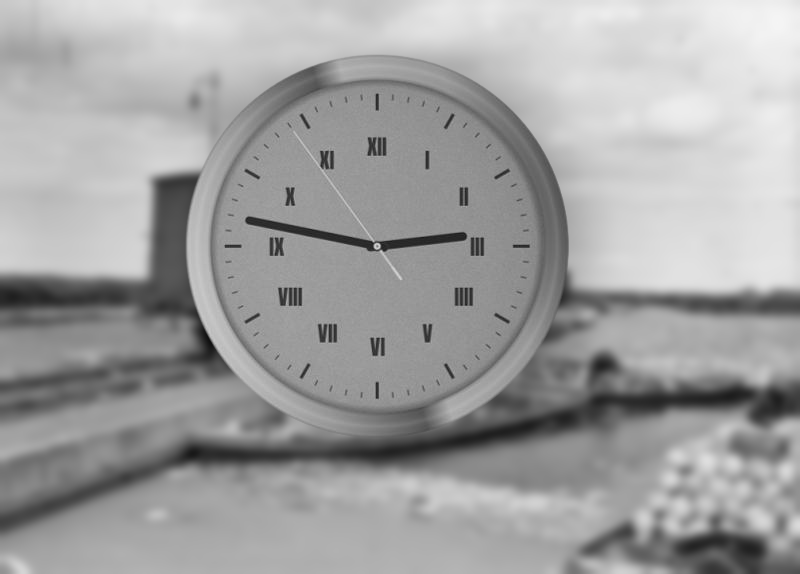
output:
2 h 46 min 54 s
